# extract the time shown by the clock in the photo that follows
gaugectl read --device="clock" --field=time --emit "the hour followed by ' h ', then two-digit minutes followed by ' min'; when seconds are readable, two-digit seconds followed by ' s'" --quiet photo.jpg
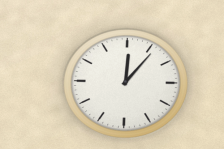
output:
12 h 06 min
